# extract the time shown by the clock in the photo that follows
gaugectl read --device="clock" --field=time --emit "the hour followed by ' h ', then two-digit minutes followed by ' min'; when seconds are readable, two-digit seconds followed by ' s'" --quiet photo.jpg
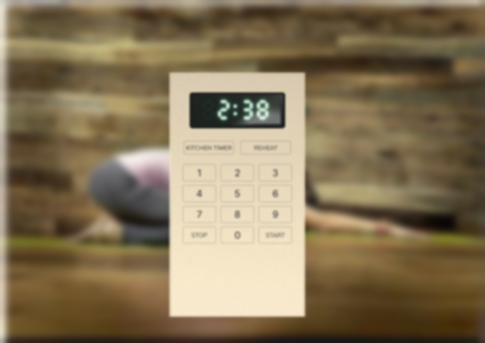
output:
2 h 38 min
